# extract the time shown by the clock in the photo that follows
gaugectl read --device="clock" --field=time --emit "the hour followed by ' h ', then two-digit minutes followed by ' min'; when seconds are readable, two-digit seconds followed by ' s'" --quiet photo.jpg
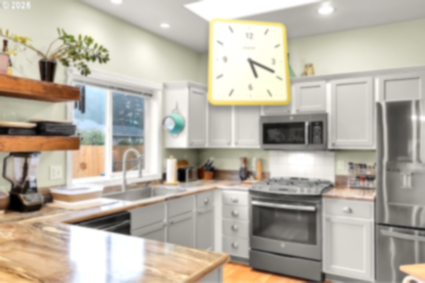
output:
5 h 19 min
